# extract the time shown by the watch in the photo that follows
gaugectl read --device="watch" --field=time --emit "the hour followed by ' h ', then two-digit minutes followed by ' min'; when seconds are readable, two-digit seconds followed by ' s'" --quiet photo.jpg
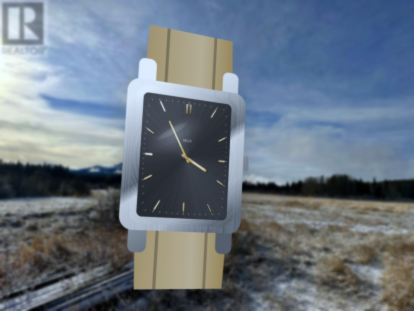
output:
3 h 55 min
